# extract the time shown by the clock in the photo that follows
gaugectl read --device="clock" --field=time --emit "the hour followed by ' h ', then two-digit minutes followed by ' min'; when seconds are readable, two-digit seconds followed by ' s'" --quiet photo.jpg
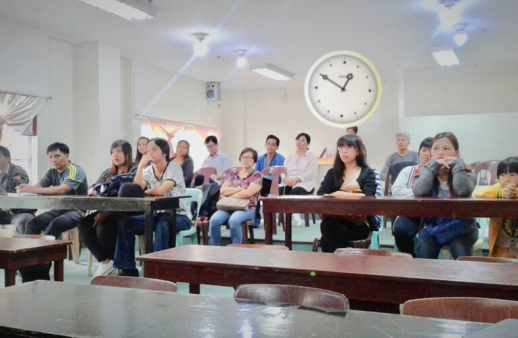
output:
12 h 50 min
